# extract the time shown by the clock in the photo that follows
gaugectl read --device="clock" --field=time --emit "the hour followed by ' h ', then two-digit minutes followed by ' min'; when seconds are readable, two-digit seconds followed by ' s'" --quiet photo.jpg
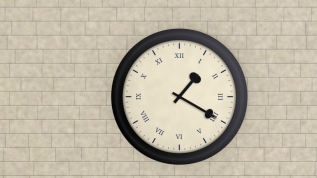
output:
1 h 20 min
